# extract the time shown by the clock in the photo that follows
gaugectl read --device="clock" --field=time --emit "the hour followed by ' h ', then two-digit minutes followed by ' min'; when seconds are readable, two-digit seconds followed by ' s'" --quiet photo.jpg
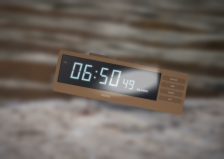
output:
6 h 50 min 49 s
